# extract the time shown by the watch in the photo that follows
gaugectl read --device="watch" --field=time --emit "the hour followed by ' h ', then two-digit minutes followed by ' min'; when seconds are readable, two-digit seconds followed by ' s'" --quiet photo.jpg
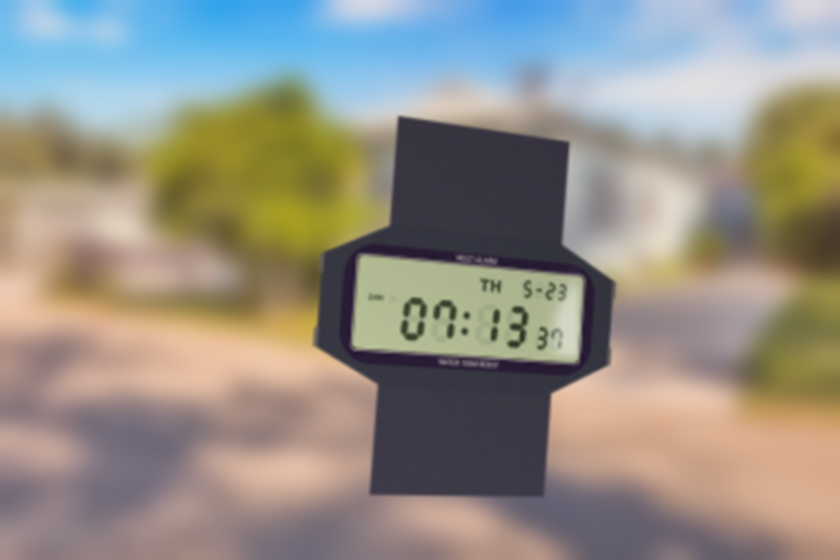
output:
7 h 13 min 37 s
